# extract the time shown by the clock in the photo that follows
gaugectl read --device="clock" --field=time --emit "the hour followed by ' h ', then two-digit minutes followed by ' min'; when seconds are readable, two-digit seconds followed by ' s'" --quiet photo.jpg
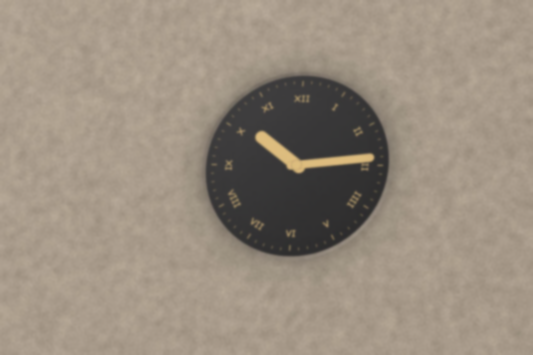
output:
10 h 14 min
